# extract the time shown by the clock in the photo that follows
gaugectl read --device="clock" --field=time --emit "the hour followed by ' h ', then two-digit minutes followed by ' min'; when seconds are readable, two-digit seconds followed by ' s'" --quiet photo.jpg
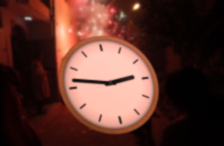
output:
2 h 47 min
